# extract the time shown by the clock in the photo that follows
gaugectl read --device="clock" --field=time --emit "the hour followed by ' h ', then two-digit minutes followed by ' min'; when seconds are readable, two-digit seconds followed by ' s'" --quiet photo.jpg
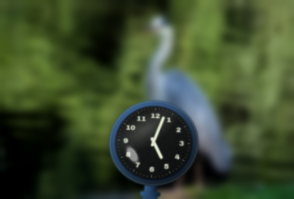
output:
5 h 03 min
